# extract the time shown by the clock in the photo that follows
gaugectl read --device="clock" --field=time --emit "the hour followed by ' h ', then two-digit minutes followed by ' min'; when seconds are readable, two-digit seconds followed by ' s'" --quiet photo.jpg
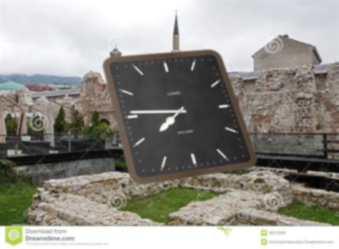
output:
7 h 46 min
